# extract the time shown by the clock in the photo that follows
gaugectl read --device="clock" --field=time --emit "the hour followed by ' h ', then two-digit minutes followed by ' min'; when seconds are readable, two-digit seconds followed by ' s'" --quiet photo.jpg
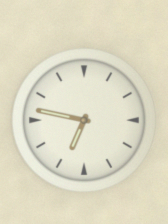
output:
6 h 47 min
